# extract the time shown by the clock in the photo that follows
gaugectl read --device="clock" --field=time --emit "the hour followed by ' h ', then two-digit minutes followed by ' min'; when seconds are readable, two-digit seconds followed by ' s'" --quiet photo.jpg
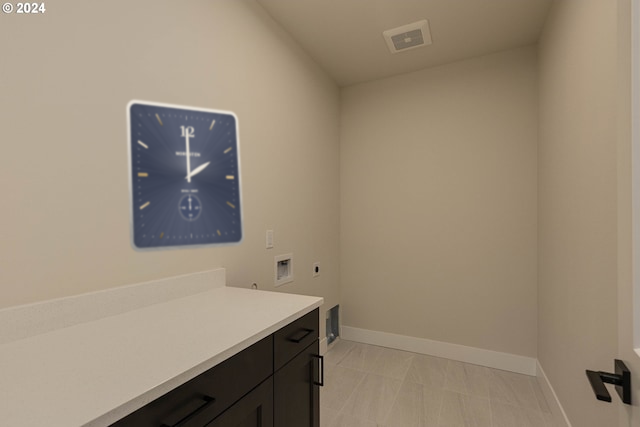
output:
2 h 00 min
